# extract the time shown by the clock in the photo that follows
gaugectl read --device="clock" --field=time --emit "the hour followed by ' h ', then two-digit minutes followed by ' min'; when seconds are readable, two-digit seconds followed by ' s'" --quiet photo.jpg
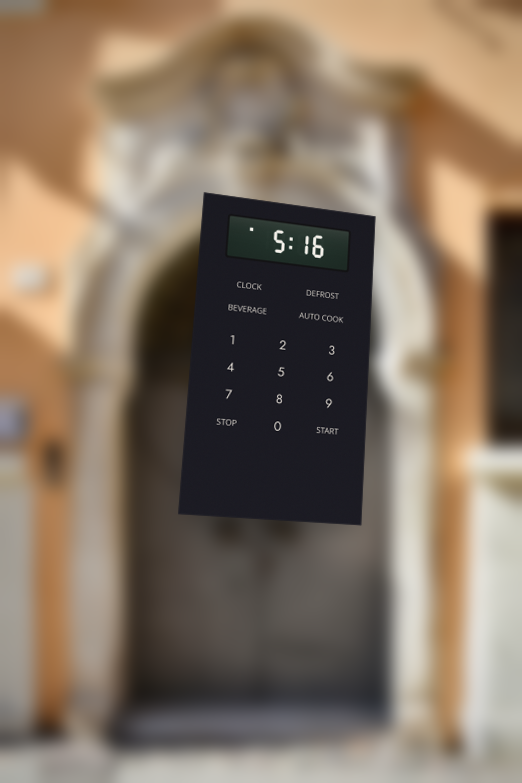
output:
5 h 16 min
